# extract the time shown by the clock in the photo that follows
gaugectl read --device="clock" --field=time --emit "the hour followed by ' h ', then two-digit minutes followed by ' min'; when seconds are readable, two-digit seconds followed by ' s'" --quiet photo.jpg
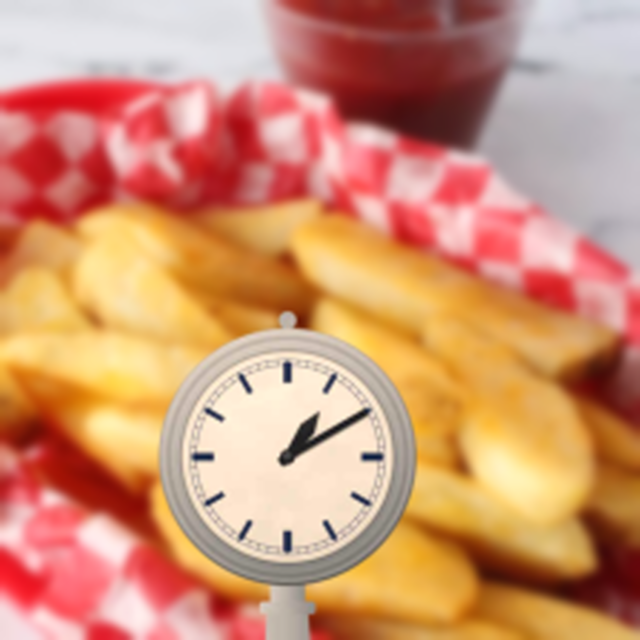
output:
1 h 10 min
